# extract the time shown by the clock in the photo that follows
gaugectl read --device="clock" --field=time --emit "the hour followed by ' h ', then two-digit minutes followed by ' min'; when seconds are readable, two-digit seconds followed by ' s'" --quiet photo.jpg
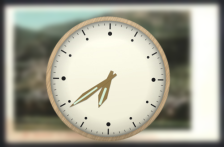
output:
6 h 39 min
